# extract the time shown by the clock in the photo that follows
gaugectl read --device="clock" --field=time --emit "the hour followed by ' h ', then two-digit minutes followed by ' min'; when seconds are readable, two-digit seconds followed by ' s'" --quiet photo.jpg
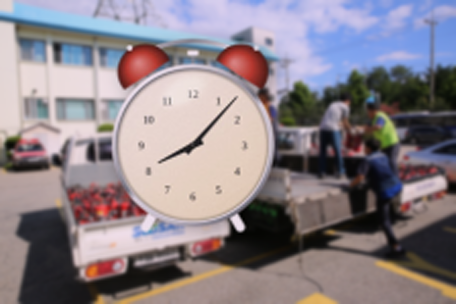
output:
8 h 07 min
